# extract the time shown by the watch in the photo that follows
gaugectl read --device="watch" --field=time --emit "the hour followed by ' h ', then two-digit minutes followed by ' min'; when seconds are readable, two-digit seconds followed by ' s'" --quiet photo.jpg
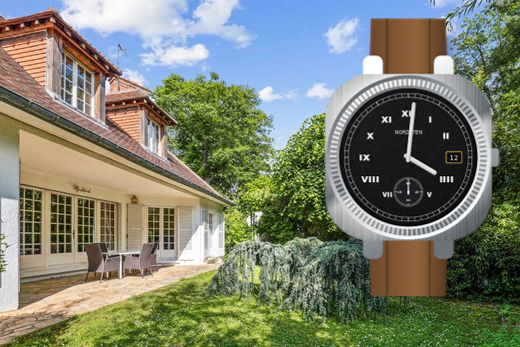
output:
4 h 01 min
